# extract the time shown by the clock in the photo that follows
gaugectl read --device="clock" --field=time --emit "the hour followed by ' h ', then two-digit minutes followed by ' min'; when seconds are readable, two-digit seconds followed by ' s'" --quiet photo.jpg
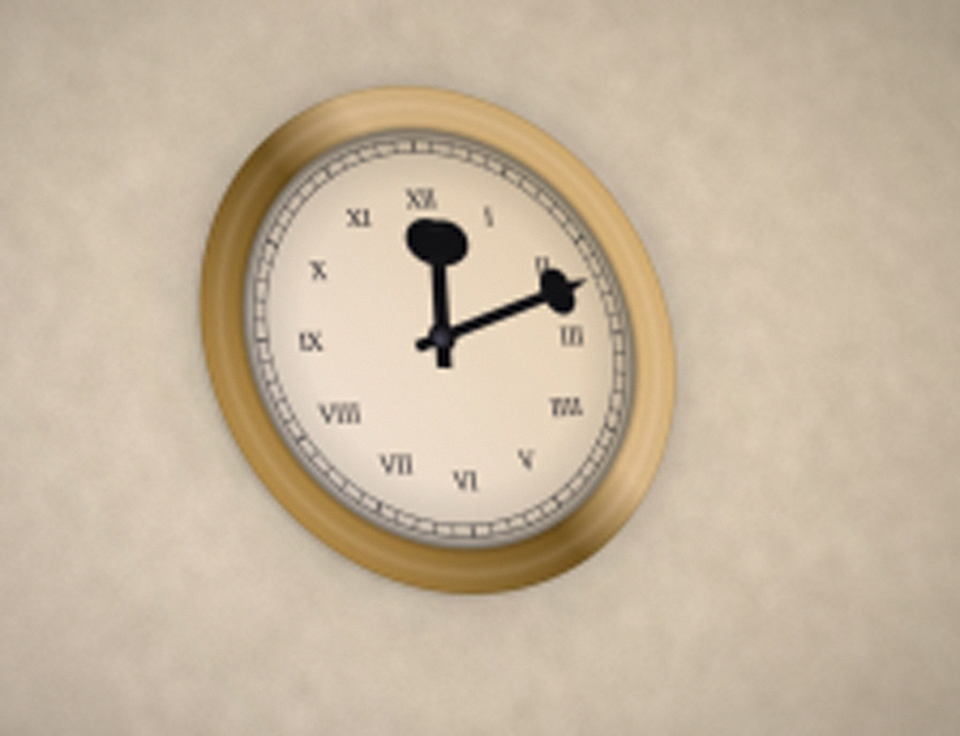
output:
12 h 12 min
